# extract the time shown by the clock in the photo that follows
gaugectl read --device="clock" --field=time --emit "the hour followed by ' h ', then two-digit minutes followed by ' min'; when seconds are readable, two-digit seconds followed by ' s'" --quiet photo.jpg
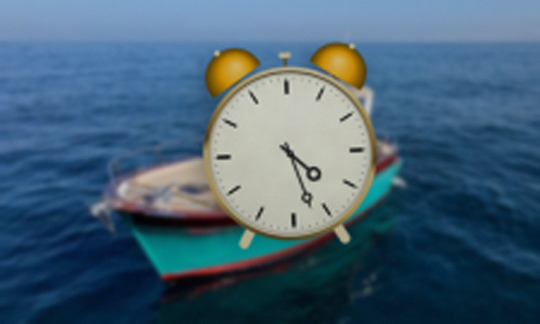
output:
4 h 27 min
